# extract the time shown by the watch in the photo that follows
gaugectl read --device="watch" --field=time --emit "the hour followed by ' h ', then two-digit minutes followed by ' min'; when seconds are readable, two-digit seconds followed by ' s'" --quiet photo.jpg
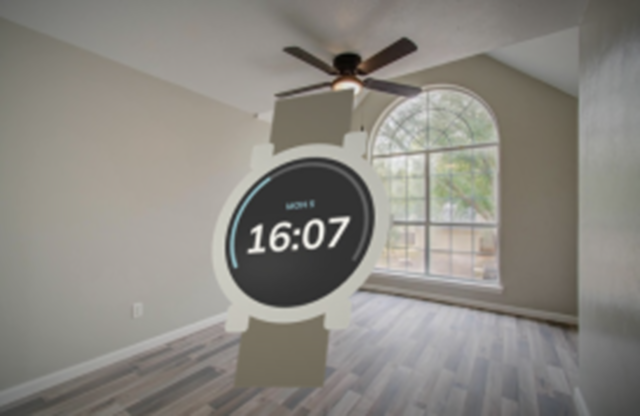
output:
16 h 07 min
